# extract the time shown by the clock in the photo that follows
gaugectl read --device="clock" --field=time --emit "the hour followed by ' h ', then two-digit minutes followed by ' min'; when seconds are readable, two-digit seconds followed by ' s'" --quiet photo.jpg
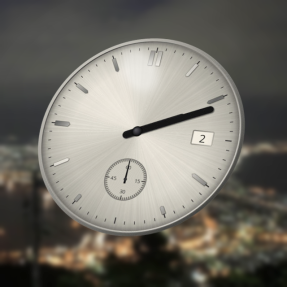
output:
2 h 11 min
